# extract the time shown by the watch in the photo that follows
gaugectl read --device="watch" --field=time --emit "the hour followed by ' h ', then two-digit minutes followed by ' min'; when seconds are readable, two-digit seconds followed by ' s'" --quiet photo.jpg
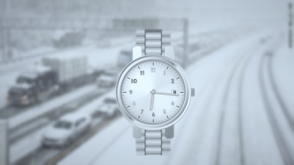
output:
6 h 16 min
